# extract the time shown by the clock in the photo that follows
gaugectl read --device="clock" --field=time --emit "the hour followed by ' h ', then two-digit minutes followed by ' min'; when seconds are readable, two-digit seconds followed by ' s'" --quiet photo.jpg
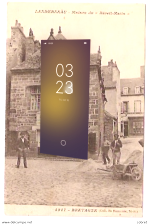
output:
3 h 23 min
